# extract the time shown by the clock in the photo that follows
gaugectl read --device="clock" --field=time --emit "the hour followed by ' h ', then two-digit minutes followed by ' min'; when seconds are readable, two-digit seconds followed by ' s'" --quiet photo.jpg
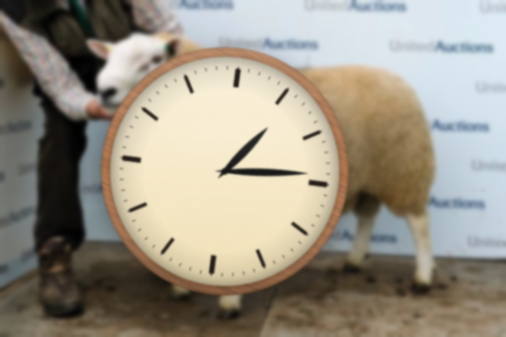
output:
1 h 14 min
